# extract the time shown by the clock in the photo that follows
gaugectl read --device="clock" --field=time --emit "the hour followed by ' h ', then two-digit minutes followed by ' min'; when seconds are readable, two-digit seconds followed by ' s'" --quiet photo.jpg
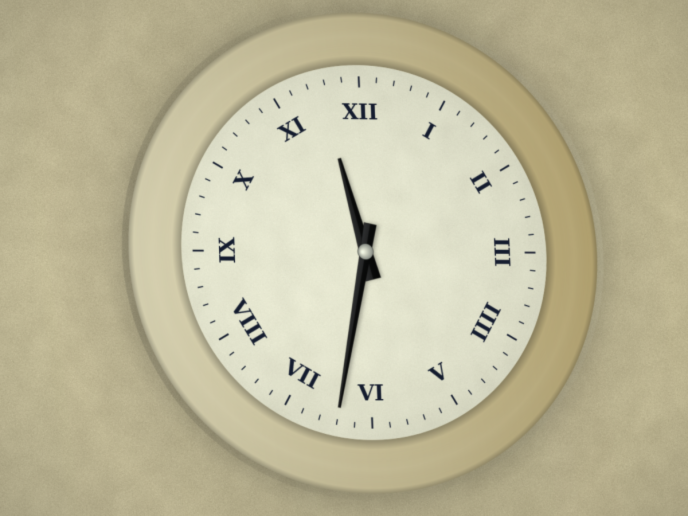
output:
11 h 32 min
